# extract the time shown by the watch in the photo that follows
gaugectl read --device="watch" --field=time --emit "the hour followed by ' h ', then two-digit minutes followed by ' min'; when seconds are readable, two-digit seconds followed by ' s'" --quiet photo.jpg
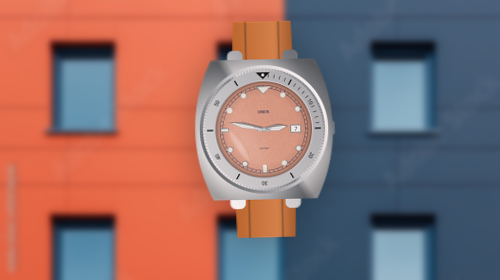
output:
2 h 47 min
